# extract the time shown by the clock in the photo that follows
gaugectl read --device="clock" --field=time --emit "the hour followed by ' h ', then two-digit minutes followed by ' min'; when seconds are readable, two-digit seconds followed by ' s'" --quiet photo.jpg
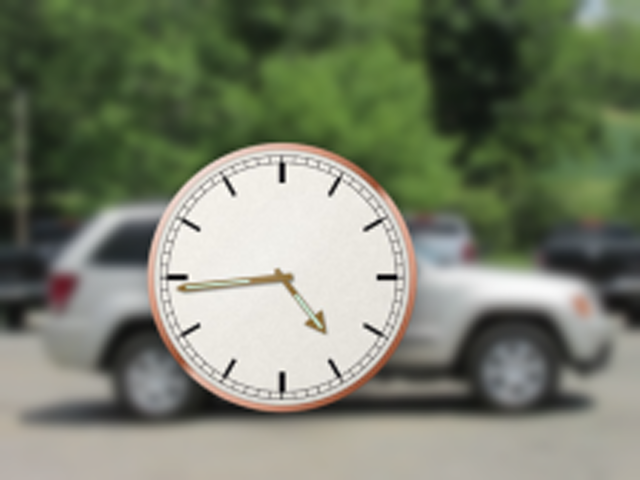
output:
4 h 44 min
